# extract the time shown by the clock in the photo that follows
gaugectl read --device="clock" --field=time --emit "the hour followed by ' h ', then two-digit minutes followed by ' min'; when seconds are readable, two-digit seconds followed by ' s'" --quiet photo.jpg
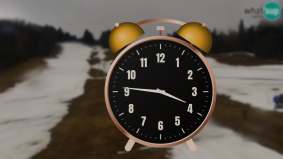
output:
3 h 46 min
